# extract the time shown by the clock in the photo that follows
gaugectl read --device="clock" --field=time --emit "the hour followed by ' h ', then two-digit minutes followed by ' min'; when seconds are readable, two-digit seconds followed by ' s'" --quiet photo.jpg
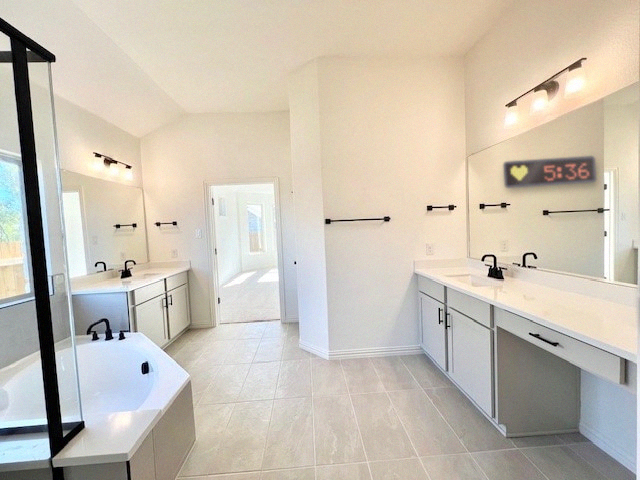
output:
5 h 36 min
